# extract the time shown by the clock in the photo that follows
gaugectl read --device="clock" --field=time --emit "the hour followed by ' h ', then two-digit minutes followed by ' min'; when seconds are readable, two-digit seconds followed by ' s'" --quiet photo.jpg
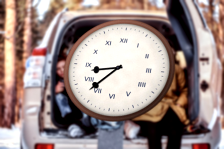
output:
8 h 37 min
